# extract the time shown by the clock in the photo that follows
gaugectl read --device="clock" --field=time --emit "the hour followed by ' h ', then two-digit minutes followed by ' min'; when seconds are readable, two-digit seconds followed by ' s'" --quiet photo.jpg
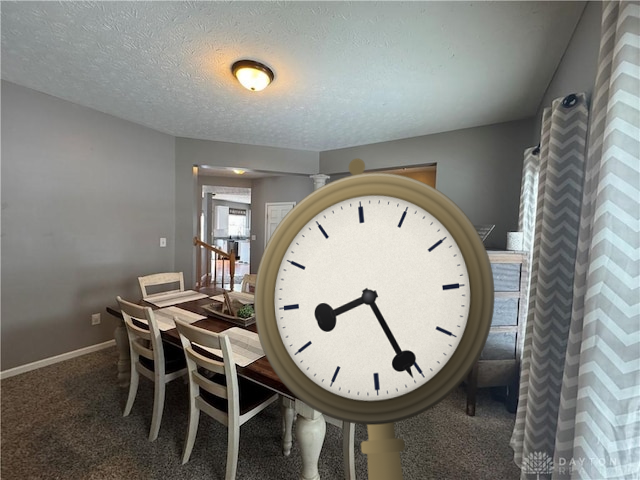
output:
8 h 26 min
